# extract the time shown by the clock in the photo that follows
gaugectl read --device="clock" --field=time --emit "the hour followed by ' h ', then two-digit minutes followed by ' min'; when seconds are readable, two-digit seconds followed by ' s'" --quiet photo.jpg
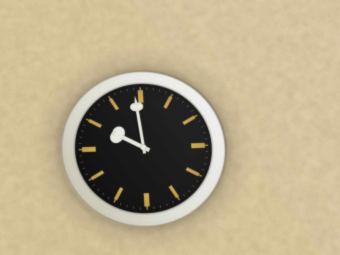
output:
9 h 59 min
